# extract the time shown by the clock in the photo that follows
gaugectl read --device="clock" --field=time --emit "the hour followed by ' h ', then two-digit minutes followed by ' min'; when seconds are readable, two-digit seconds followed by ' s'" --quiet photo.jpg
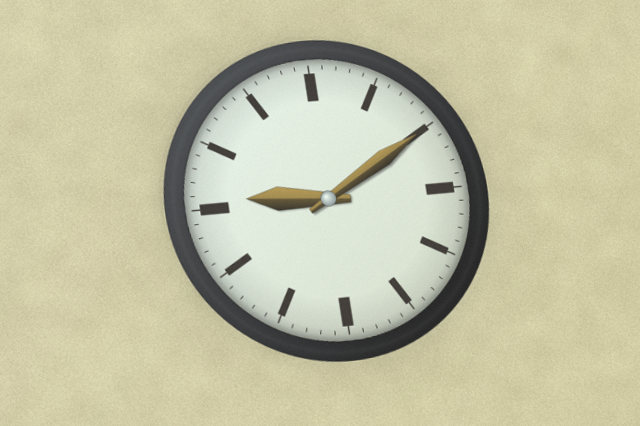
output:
9 h 10 min
